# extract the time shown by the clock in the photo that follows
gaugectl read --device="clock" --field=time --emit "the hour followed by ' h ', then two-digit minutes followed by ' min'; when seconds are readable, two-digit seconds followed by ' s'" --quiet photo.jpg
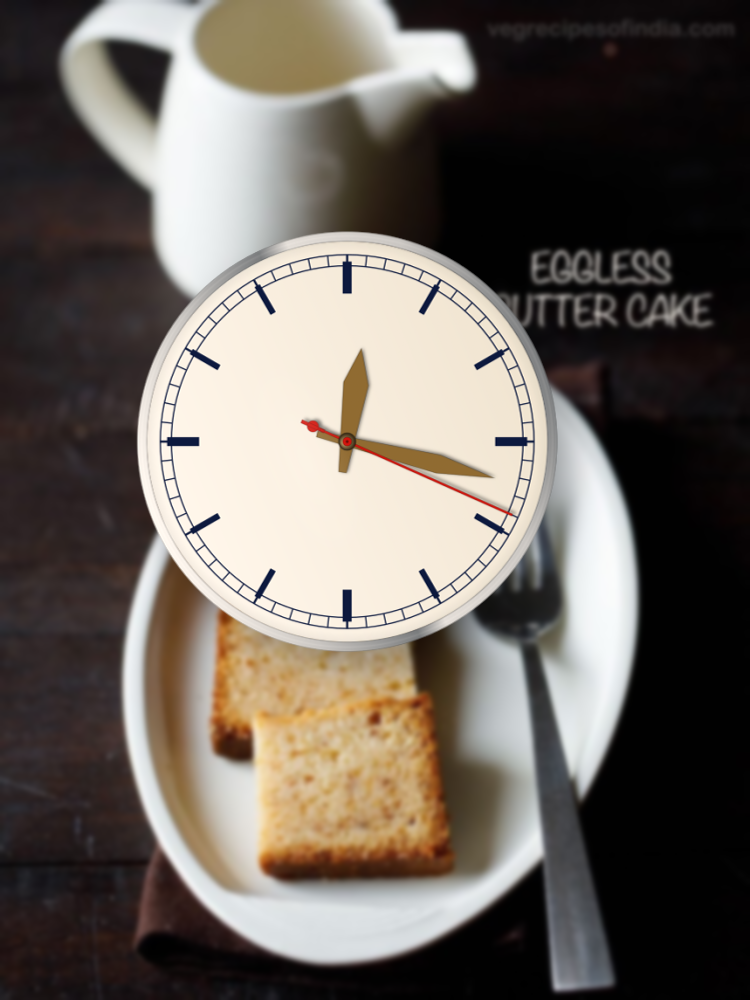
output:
12 h 17 min 19 s
